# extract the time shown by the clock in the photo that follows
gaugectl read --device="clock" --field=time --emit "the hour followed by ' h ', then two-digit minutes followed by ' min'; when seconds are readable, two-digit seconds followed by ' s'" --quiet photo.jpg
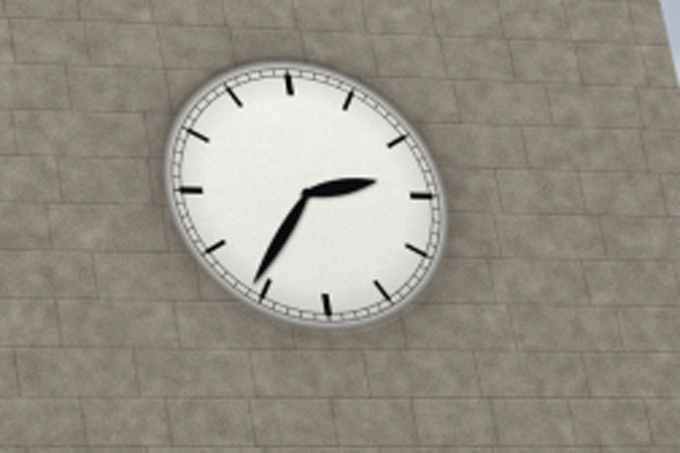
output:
2 h 36 min
